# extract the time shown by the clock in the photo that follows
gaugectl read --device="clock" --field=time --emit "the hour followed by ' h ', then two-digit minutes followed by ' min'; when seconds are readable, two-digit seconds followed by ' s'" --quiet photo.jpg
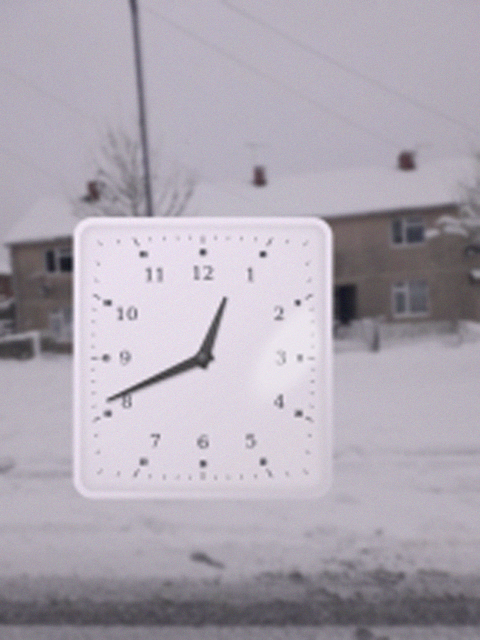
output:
12 h 41 min
